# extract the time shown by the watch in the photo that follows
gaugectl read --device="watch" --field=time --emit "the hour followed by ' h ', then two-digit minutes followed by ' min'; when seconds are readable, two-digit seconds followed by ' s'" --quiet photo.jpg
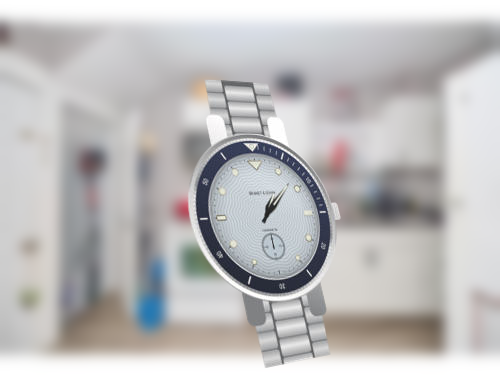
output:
1 h 08 min
